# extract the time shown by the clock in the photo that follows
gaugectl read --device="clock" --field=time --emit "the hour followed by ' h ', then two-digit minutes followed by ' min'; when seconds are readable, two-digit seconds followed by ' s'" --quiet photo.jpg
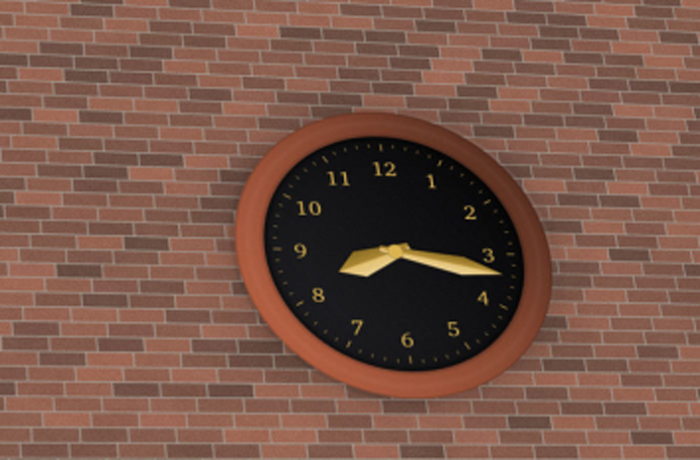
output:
8 h 17 min
